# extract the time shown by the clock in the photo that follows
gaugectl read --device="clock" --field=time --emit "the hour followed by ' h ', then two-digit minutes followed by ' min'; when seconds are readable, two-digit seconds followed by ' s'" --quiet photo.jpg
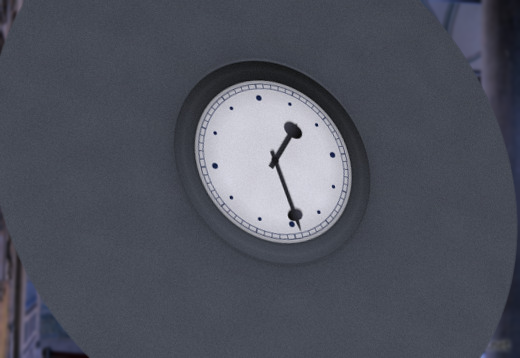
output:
1 h 29 min
